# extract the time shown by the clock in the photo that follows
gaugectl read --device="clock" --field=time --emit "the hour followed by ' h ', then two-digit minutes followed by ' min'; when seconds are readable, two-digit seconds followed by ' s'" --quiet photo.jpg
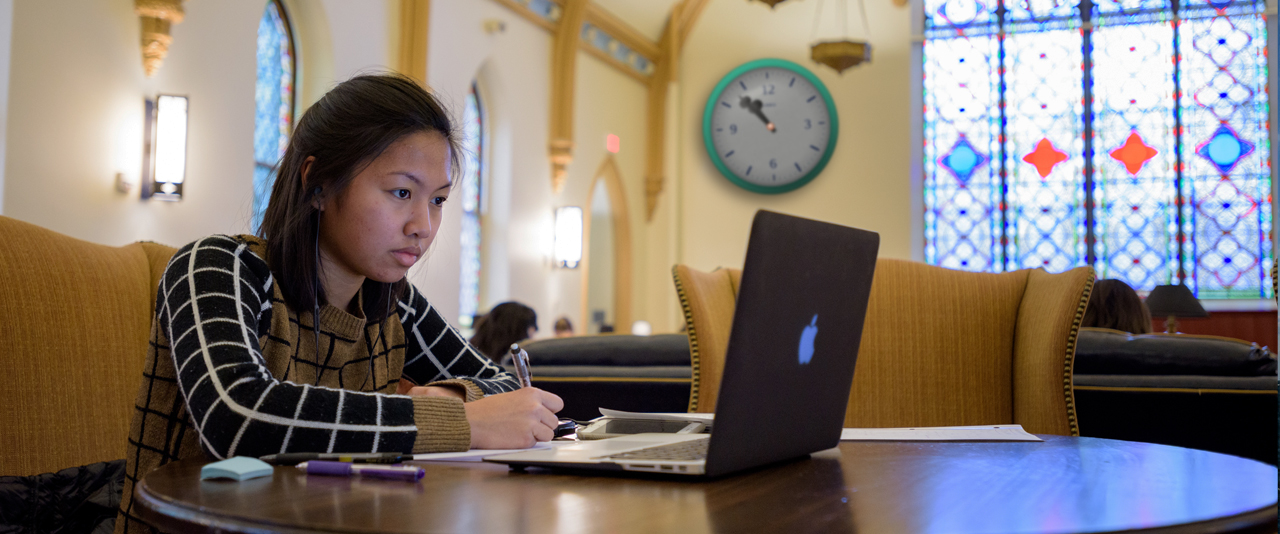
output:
10 h 53 min
